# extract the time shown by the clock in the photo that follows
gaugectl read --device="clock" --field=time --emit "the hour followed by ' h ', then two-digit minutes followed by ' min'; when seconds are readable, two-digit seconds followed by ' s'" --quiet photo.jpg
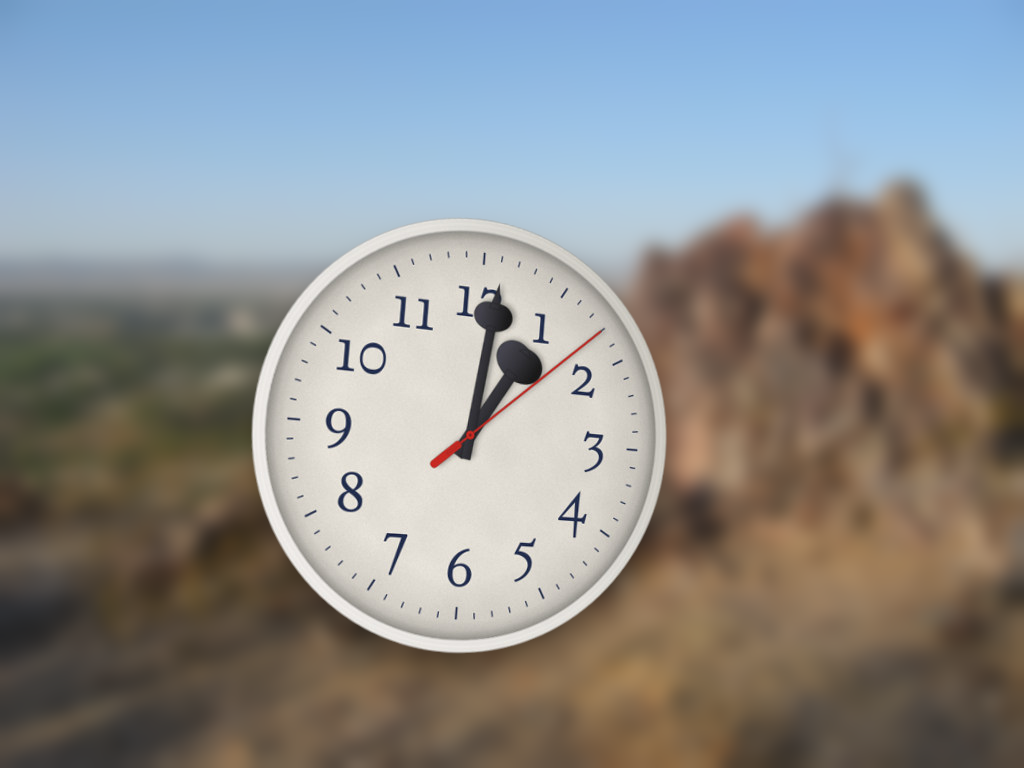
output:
1 h 01 min 08 s
